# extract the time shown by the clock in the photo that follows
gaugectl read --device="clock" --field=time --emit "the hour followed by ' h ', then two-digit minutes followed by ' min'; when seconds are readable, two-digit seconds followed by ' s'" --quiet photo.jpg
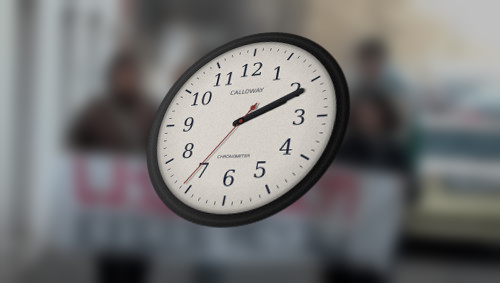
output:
2 h 10 min 36 s
